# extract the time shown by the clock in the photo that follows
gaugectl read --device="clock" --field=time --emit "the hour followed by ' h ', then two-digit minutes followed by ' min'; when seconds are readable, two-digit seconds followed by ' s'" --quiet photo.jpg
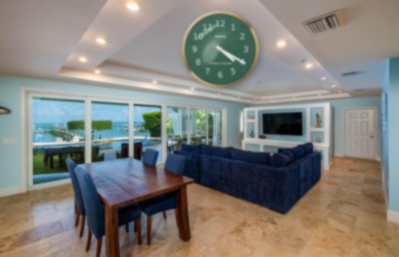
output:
4 h 20 min
